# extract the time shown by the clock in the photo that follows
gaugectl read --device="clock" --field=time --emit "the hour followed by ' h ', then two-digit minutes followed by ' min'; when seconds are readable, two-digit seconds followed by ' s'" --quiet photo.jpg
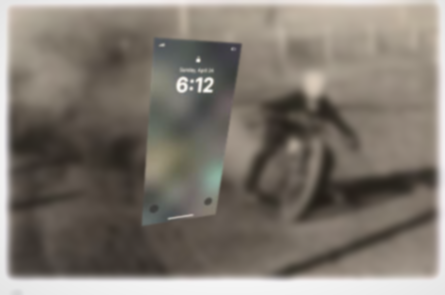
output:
6 h 12 min
